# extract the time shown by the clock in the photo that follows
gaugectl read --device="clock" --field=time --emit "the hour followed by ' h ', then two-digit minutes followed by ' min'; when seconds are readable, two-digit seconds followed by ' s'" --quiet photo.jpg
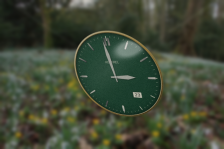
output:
2 h 59 min
